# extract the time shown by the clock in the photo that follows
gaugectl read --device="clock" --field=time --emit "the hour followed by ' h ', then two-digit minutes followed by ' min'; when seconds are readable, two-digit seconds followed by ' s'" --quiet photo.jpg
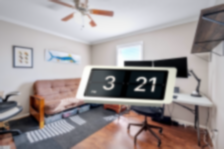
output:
3 h 21 min
